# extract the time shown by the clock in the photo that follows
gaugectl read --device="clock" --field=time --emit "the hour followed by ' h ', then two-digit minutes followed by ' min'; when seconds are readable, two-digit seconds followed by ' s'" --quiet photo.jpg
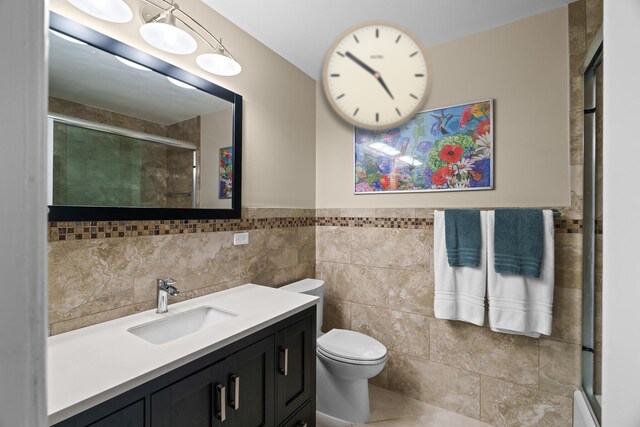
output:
4 h 51 min
